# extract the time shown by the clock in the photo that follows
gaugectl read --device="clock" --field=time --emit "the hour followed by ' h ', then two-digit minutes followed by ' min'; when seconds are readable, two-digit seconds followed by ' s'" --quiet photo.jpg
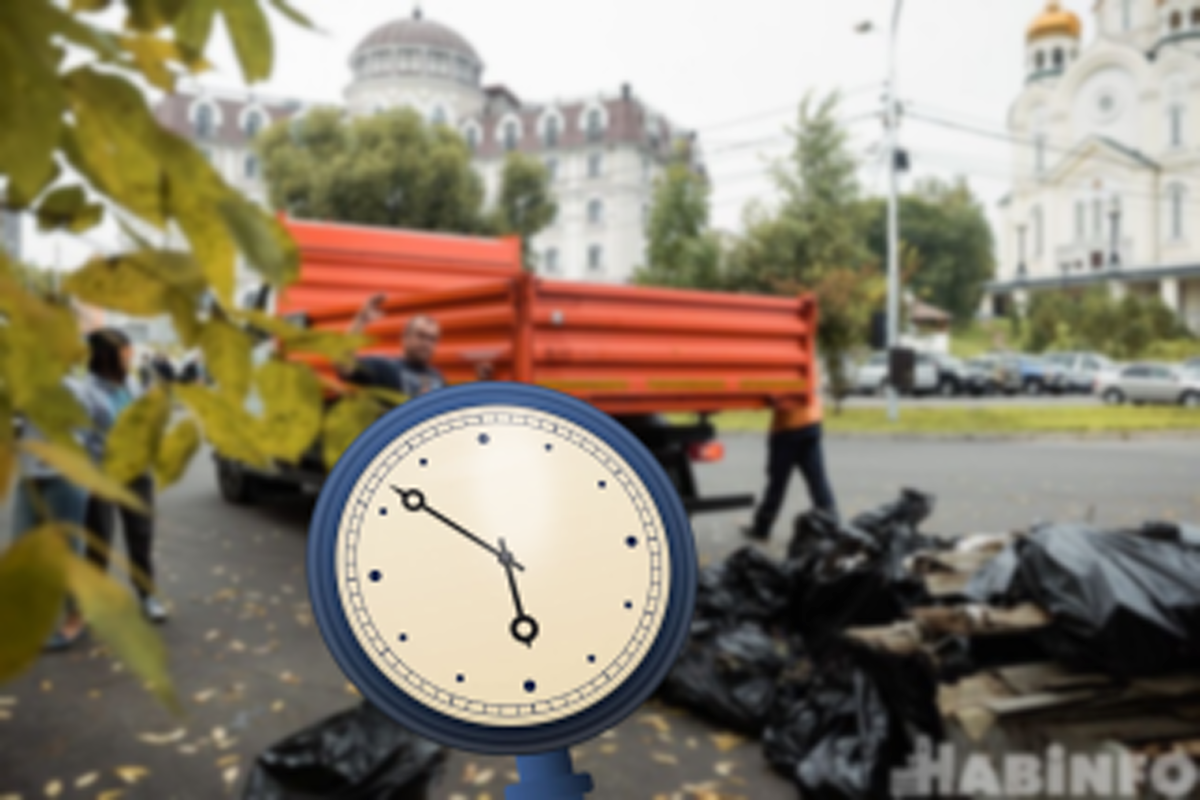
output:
5 h 52 min
